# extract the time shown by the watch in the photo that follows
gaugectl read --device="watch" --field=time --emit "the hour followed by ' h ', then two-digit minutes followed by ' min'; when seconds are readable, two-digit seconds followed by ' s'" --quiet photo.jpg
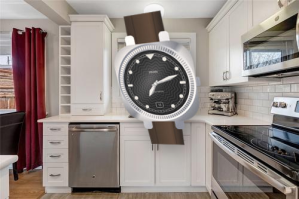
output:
7 h 12 min
